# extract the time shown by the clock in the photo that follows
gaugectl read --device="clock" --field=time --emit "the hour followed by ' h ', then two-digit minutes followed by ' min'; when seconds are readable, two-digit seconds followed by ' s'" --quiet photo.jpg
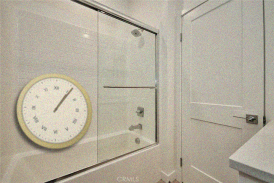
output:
1 h 06 min
